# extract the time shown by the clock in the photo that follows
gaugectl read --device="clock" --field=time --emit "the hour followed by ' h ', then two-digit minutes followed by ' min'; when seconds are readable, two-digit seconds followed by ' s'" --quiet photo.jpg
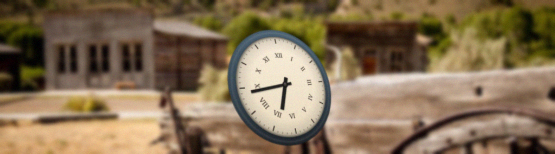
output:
6 h 44 min
